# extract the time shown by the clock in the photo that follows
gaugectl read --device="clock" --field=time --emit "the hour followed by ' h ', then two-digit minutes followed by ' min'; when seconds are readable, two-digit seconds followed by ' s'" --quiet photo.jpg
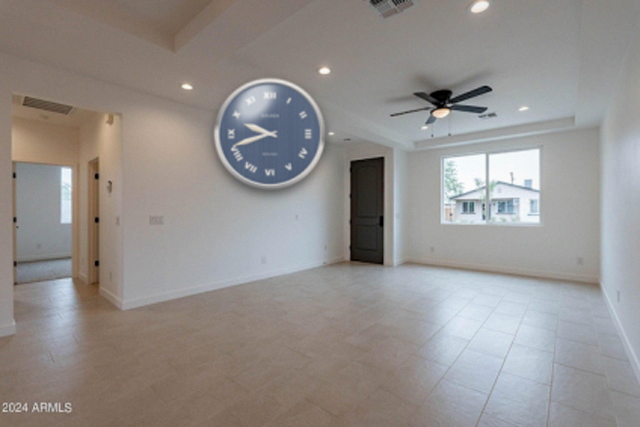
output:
9 h 42 min
